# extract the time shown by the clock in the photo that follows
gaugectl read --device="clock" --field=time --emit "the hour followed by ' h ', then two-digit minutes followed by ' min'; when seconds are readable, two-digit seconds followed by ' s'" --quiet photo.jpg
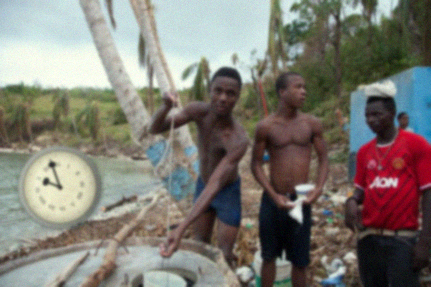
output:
9 h 58 min
